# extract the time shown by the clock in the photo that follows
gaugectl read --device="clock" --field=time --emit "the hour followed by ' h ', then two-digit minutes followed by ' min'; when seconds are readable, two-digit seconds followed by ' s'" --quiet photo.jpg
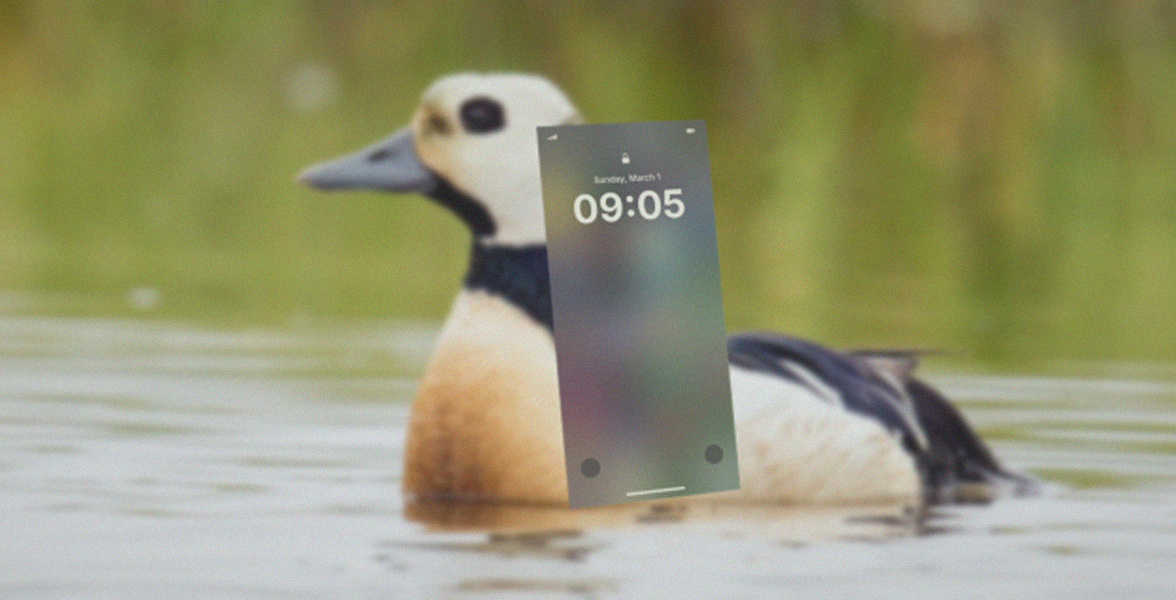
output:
9 h 05 min
